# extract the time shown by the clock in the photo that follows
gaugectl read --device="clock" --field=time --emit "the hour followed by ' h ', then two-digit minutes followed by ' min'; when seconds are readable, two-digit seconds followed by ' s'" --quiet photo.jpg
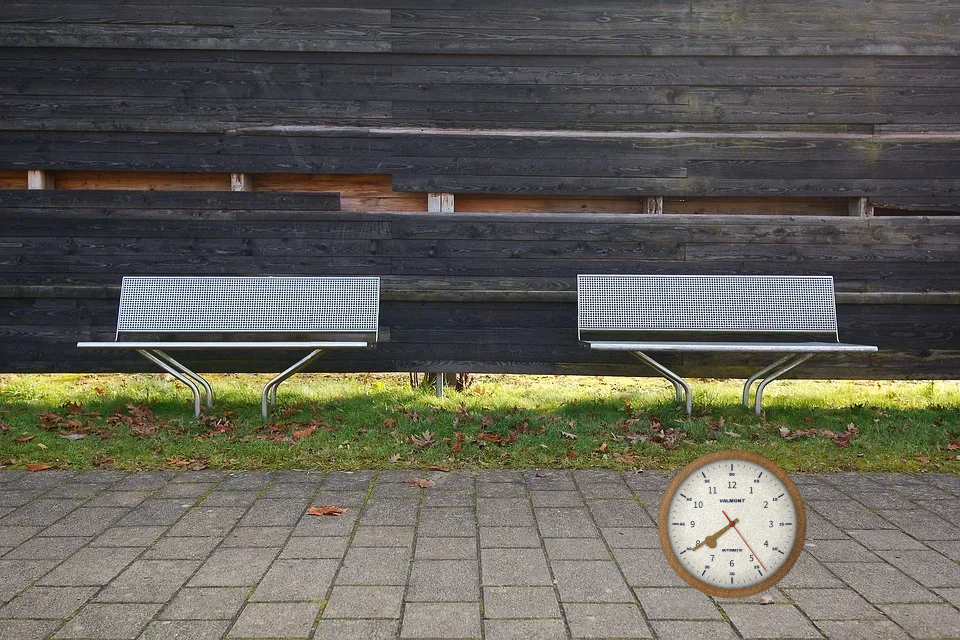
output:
7 h 39 min 24 s
